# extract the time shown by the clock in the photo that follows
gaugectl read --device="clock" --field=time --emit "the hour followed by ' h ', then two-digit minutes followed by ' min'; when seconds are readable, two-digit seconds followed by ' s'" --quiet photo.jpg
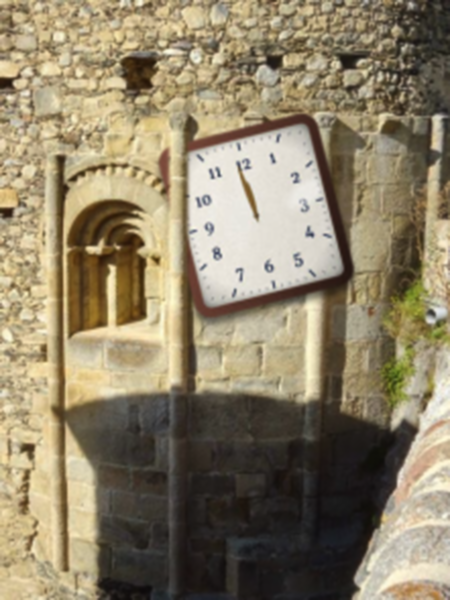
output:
11 h 59 min
